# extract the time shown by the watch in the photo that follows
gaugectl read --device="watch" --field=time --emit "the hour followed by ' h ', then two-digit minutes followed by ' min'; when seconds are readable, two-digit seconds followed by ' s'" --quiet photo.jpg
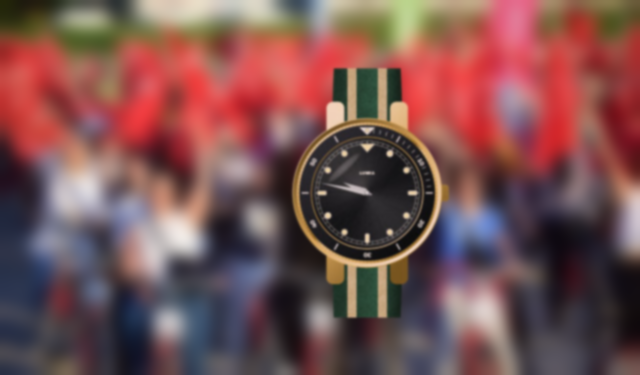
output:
9 h 47 min
